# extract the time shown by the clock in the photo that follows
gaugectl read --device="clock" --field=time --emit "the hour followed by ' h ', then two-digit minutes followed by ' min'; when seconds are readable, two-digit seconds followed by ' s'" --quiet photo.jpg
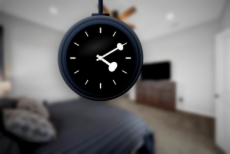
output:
4 h 10 min
